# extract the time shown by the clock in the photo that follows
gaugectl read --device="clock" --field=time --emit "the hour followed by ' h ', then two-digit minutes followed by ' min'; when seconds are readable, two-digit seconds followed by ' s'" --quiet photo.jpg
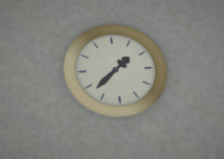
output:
1 h 38 min
